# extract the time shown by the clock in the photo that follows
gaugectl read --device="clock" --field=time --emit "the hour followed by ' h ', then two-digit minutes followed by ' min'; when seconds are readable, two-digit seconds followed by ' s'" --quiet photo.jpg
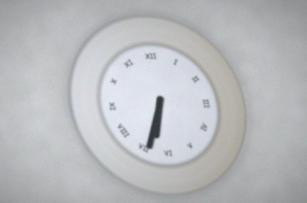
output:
6 h 34 min
